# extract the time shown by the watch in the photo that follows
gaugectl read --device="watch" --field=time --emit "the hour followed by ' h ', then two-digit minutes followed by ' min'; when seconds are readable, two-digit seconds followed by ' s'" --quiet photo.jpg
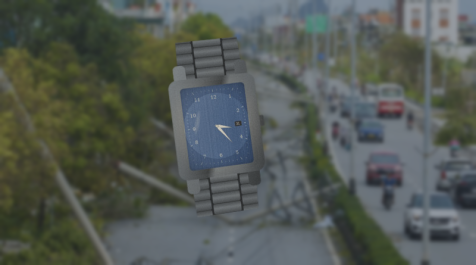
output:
3 h 24 min
